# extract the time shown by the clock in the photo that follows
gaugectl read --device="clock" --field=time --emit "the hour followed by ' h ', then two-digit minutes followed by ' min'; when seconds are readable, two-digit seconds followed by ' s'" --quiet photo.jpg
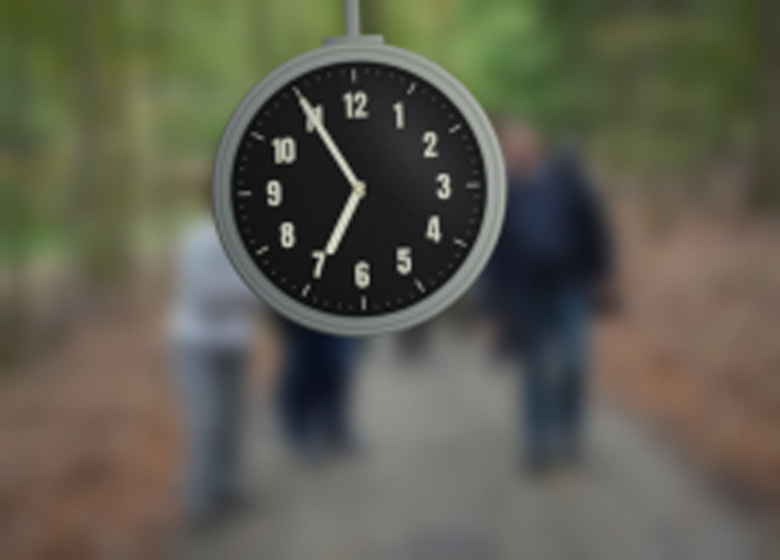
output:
6 h 55 min
